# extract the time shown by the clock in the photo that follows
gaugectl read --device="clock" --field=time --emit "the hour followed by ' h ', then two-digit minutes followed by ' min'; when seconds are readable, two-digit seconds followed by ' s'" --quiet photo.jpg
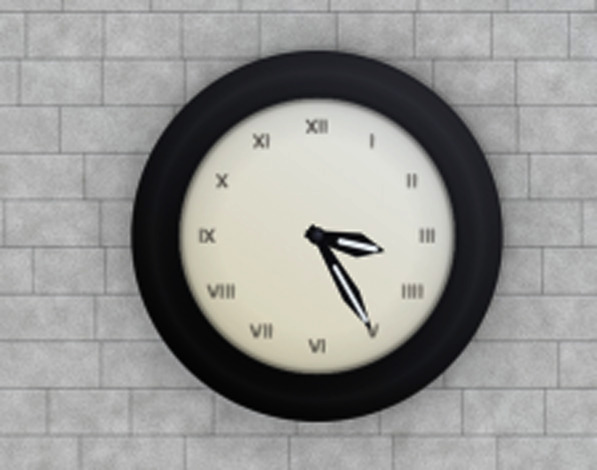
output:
3 h 25 min
